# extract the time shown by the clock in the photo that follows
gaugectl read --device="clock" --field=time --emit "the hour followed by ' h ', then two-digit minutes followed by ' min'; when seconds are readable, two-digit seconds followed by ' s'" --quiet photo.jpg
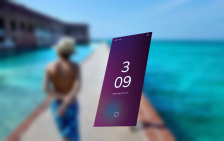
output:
3 h 09 min
